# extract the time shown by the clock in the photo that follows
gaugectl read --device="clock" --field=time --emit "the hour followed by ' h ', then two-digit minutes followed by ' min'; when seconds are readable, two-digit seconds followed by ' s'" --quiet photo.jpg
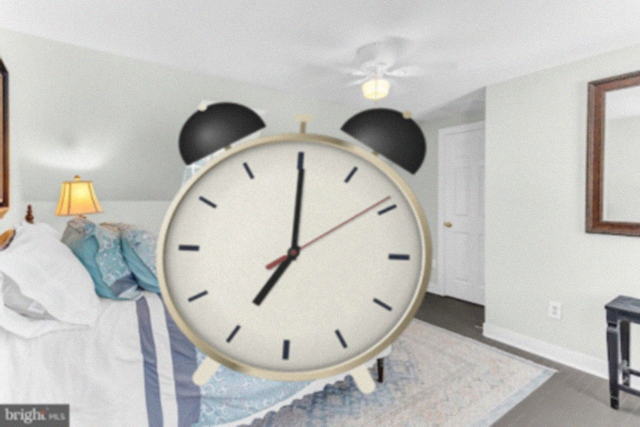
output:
7 h 00 min 09 s
